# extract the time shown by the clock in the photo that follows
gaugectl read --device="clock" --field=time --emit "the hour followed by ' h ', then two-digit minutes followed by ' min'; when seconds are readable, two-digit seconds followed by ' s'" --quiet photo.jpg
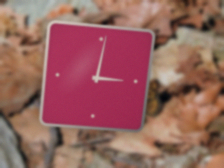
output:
3 h 01 min
